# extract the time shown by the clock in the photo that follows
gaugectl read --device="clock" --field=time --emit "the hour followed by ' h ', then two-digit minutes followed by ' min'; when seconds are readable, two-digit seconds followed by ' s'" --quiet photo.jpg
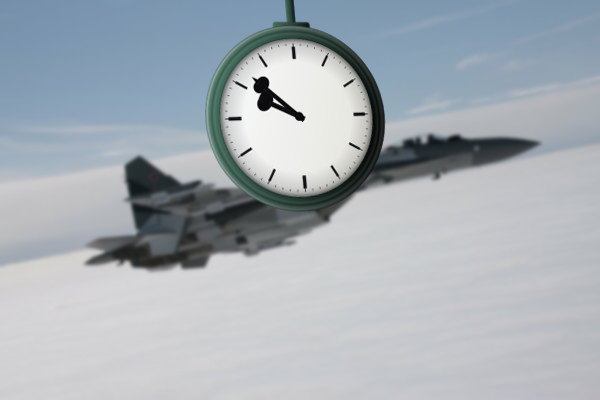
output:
9 h 52 min
